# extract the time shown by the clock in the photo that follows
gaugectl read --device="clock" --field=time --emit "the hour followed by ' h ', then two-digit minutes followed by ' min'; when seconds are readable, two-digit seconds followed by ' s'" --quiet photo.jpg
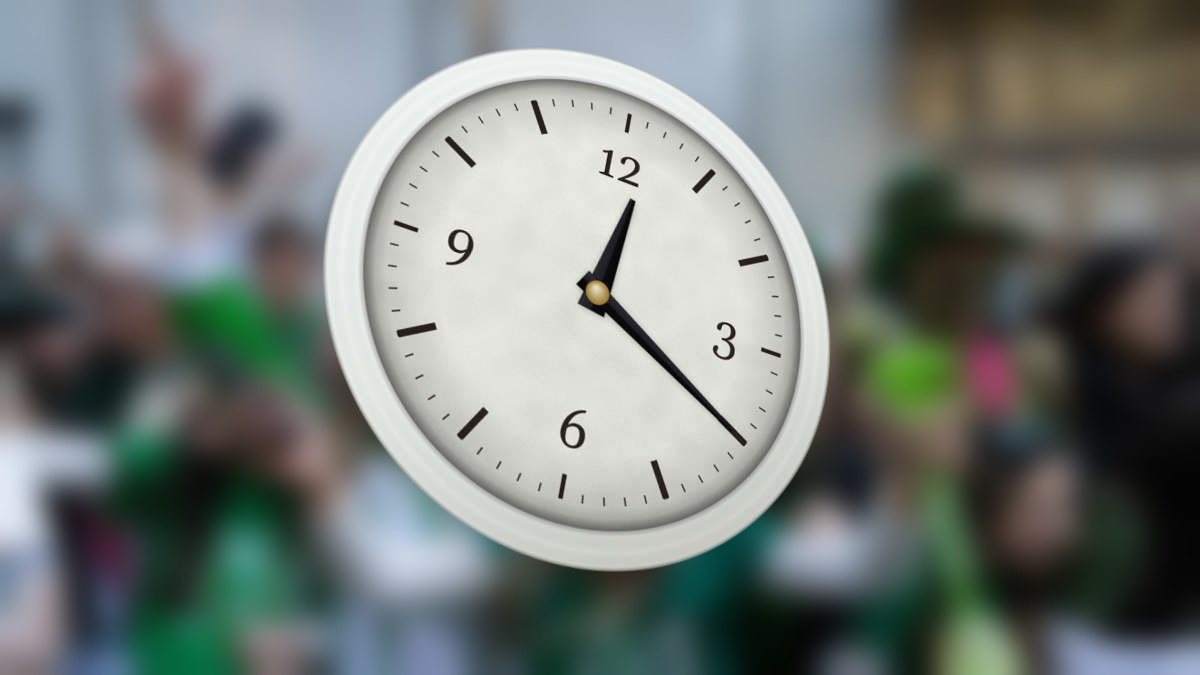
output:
12 h 20 min
